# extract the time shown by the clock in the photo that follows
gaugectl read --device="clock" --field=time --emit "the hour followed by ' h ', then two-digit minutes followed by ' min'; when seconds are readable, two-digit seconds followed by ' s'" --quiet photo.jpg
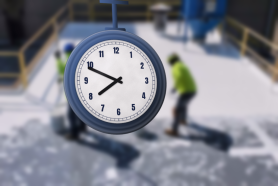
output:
7 h 49 min
